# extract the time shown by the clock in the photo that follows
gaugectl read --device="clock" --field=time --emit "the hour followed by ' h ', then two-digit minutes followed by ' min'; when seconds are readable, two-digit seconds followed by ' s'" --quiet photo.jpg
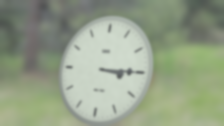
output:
3 h 15 min
